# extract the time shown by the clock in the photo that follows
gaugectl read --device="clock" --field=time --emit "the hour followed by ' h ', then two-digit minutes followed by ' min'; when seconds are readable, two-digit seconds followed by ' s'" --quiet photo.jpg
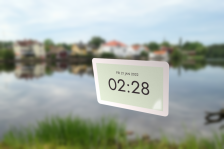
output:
2 h 28 min
